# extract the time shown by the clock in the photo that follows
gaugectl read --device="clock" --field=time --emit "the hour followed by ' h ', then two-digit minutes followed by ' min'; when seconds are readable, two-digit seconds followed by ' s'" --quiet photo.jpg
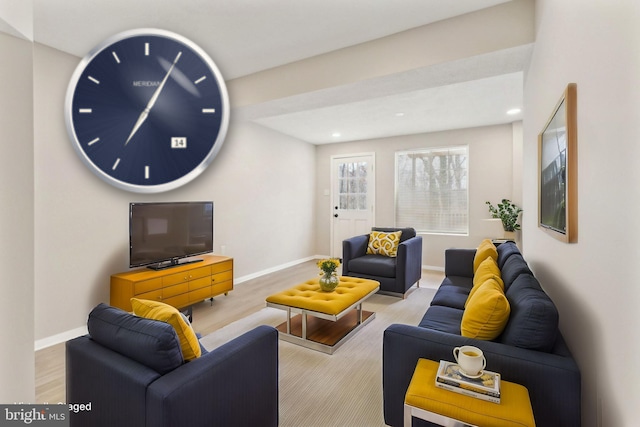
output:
7 h 05 min
